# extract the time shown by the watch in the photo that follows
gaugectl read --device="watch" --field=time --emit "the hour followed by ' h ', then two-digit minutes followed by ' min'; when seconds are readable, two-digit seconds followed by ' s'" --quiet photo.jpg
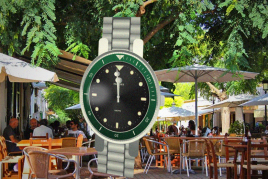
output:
11 h 59 min
